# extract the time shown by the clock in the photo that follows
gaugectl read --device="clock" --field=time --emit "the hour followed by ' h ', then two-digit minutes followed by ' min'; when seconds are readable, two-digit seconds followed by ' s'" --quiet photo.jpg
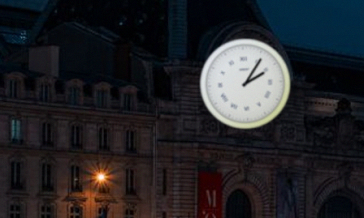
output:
2 h 06 min
